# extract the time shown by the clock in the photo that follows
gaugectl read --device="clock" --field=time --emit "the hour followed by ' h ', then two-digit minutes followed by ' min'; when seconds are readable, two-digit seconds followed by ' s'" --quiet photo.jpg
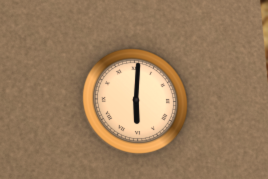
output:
6 h 01 min
